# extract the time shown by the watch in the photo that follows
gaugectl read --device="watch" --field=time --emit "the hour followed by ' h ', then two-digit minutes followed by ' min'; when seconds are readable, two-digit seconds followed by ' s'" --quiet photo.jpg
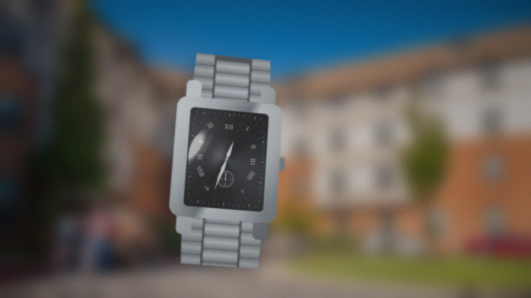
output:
12 h 33 min
